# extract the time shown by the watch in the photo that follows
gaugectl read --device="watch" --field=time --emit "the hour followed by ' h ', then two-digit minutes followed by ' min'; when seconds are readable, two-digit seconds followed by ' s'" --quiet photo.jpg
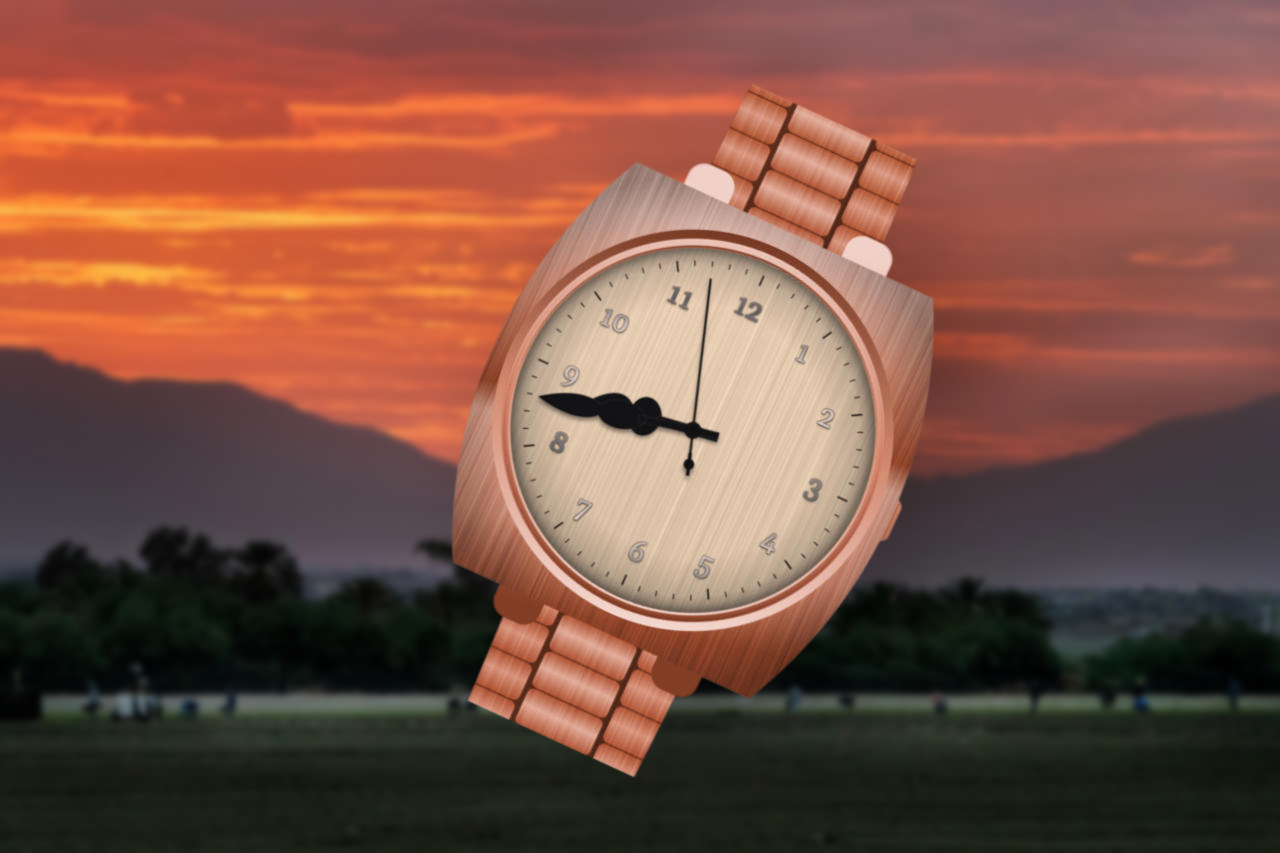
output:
8 h 42 min 57 s
